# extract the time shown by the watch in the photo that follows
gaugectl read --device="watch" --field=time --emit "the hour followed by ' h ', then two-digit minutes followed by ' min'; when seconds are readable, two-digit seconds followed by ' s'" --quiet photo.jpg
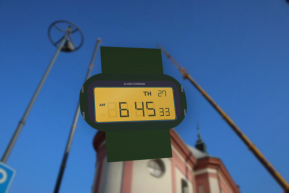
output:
6 h 45 min 33 s
